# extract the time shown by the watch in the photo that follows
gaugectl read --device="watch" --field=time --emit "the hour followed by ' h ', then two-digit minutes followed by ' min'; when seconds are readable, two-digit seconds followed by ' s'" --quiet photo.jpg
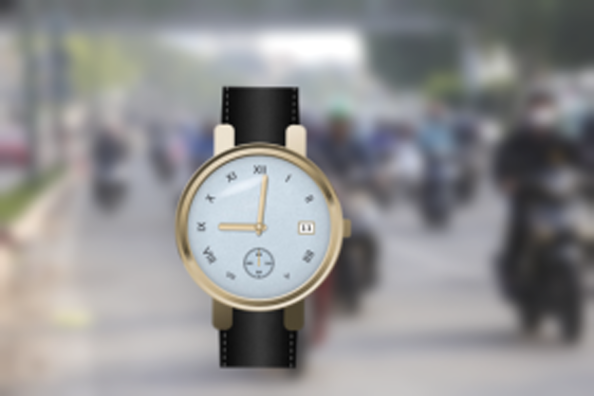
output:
9 h 01 min
